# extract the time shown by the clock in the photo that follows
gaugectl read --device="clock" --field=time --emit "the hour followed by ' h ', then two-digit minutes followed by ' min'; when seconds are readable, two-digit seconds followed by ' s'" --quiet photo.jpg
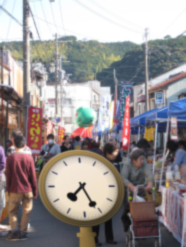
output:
7 h 26 min
